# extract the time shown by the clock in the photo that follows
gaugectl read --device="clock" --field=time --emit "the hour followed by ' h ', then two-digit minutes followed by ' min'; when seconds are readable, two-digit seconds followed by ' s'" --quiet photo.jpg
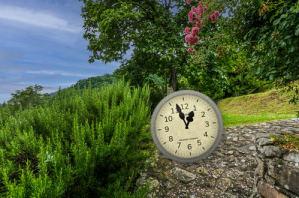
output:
12 h 57 min
